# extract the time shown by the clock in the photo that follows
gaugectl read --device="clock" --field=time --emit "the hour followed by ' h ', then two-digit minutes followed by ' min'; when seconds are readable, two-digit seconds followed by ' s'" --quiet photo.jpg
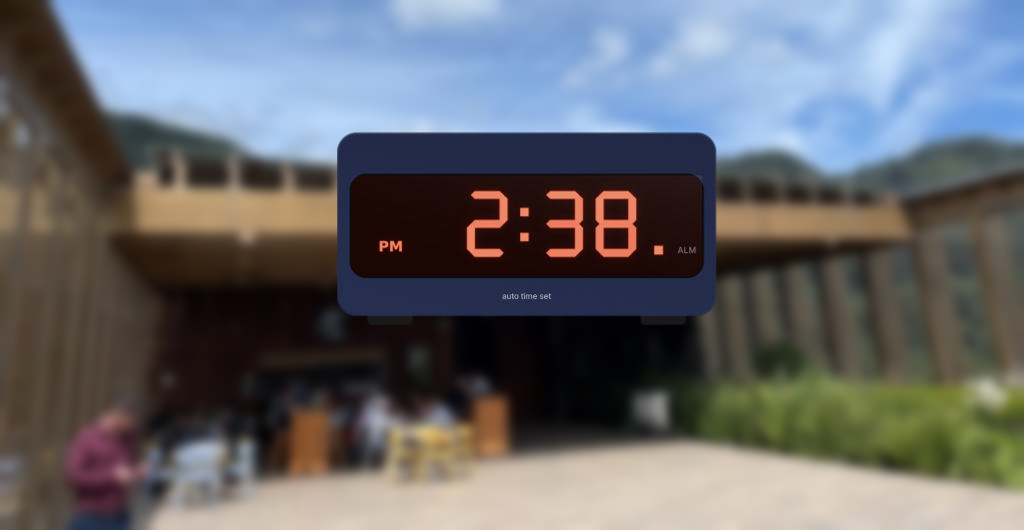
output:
2 h 38 min
